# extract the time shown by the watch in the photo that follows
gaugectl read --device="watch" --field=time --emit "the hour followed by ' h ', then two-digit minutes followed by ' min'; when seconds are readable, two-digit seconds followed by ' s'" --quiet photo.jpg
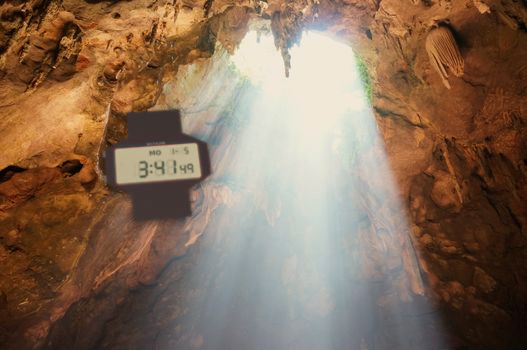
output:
3 h 41 min 49 s
